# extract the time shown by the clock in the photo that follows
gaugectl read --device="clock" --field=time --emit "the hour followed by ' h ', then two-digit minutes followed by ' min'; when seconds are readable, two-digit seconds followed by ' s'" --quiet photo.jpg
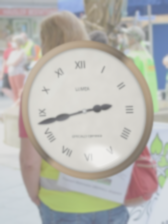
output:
2 h 43 min
